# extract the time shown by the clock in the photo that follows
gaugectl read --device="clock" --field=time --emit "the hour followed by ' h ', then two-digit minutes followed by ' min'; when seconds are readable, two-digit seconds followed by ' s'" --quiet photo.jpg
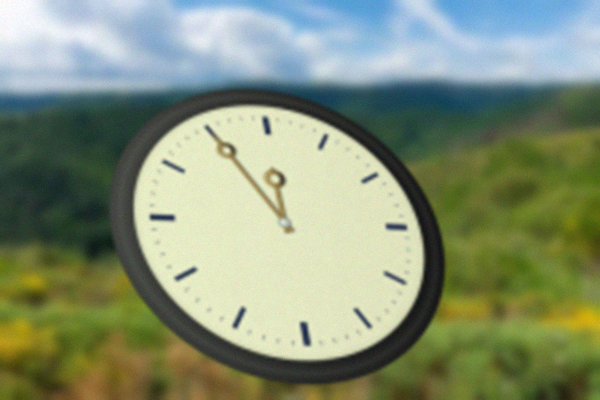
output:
11 h 55 min
